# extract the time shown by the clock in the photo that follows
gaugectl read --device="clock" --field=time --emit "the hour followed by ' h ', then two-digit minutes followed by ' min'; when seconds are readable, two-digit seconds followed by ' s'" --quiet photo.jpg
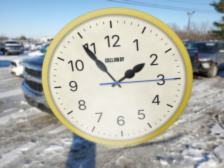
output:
1 h 54 min 15 s
